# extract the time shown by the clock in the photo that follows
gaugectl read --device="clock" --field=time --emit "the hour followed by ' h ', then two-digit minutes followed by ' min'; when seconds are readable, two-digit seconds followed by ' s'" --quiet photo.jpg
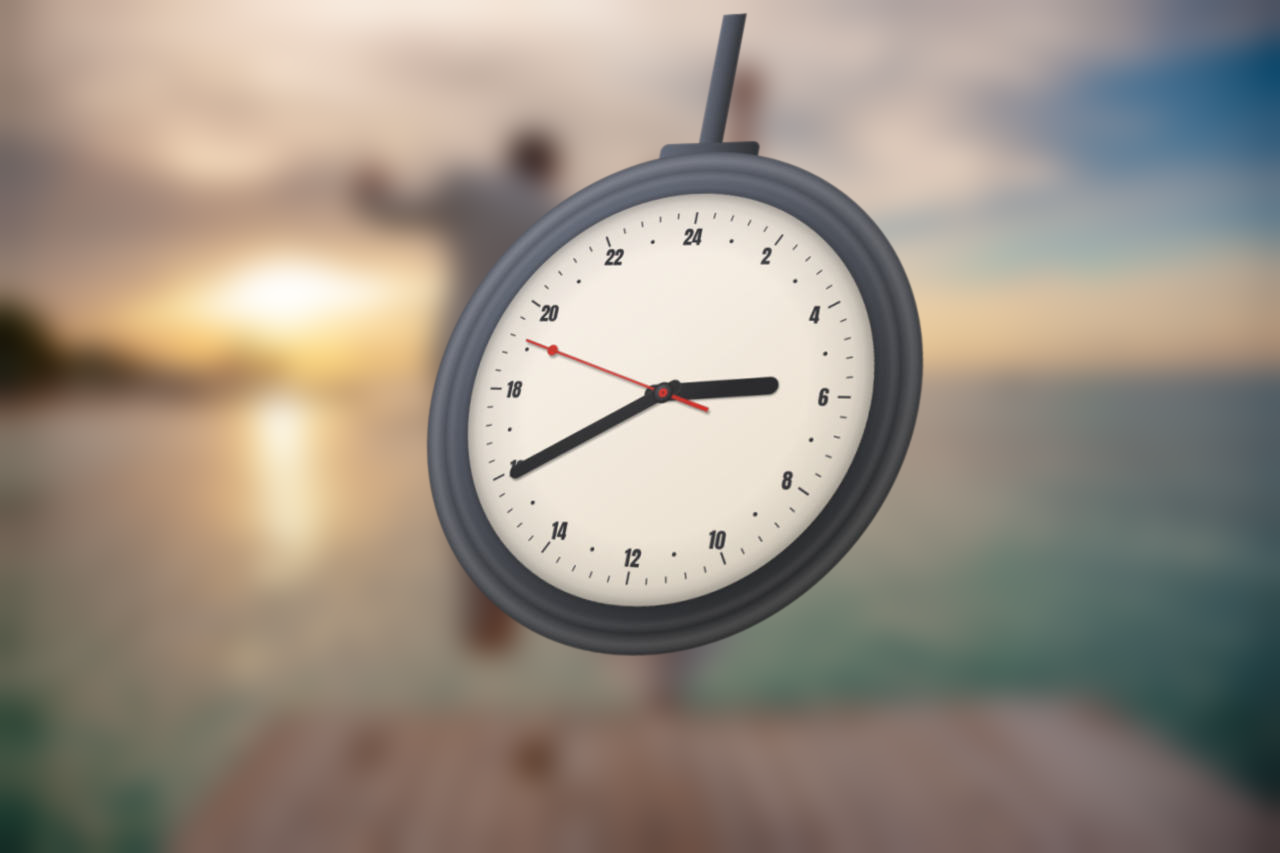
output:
5 h 39 min 48 s
